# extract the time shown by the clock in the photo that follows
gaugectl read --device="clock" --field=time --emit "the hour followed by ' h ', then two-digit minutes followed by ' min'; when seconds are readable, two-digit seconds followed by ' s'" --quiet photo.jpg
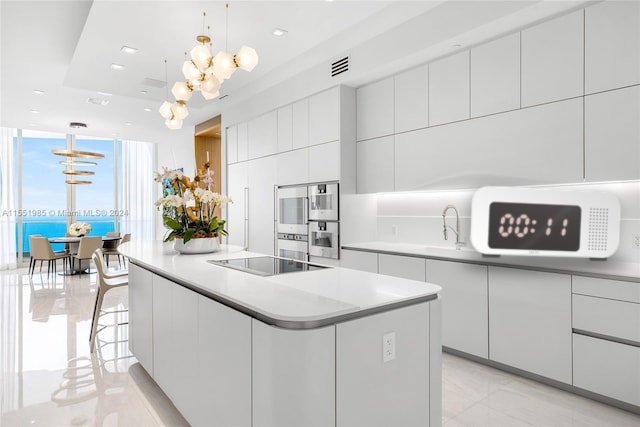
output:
0 h 11 min
